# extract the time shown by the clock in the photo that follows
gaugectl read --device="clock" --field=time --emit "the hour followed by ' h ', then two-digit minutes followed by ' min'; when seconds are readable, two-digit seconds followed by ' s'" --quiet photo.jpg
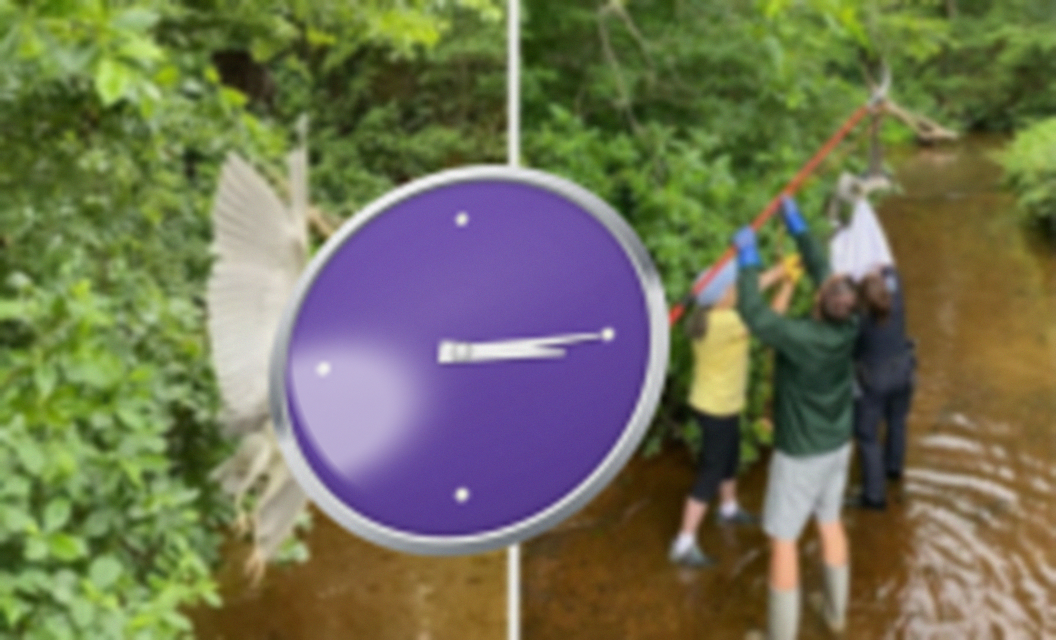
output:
3 h 15 min
